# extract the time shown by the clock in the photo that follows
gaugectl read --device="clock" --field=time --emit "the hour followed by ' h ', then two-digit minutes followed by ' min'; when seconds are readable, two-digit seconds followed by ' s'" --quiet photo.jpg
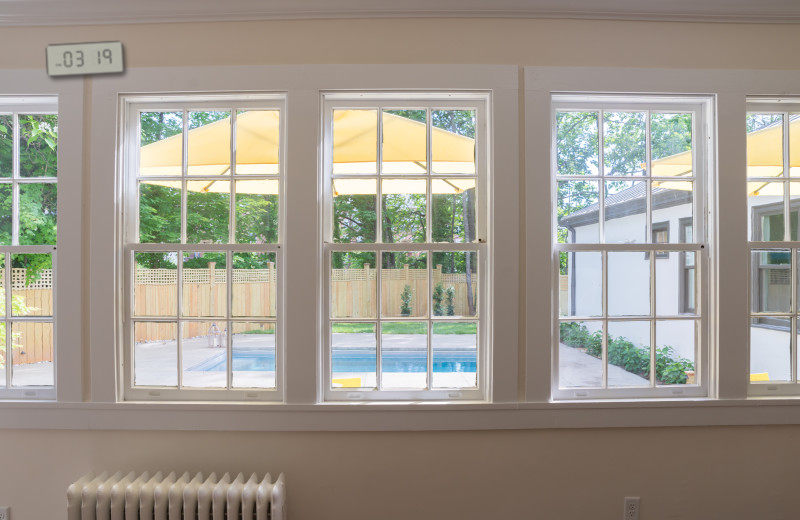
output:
3 h 19 min
